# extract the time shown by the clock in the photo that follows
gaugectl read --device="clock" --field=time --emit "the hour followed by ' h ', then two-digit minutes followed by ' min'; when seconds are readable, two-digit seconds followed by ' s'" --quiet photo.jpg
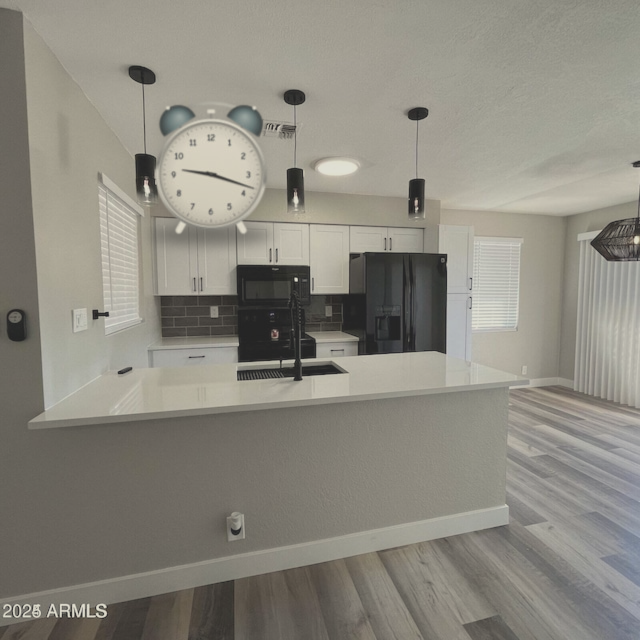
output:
9 h 18 min
